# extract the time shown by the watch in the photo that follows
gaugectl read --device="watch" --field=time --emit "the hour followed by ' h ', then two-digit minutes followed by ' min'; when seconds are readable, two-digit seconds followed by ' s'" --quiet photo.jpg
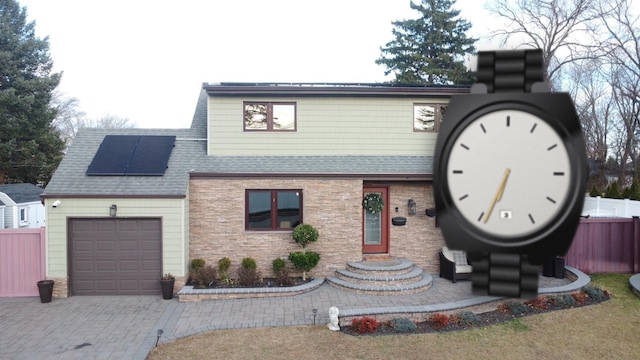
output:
6 h 34 min
